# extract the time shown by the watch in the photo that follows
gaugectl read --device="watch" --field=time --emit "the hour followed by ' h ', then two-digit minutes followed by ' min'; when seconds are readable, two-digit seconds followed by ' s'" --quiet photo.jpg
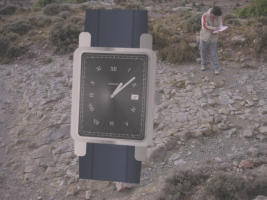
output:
1 h 08 min
